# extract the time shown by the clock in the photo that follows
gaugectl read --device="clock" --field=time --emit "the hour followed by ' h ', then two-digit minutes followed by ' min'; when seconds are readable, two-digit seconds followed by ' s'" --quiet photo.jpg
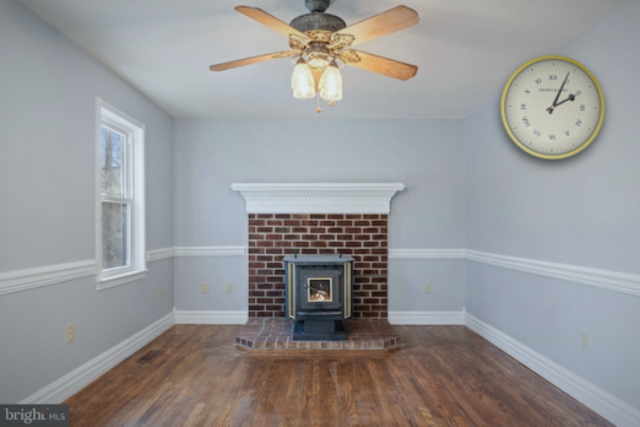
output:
2 h 04 min
